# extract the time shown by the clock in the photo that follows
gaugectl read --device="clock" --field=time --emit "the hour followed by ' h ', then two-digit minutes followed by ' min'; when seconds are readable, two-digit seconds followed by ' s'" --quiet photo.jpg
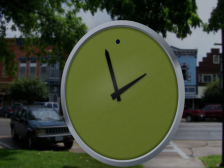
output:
1 h 57 min
